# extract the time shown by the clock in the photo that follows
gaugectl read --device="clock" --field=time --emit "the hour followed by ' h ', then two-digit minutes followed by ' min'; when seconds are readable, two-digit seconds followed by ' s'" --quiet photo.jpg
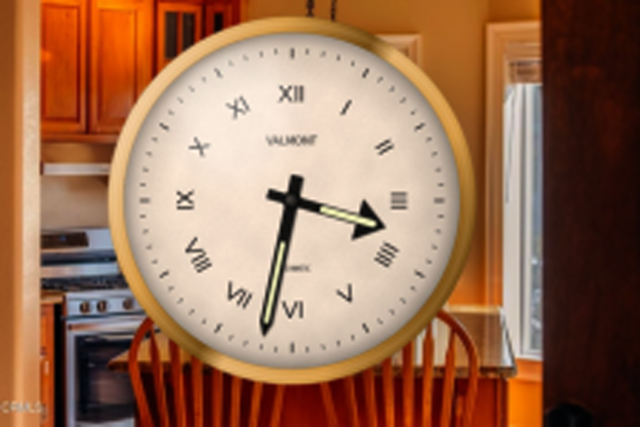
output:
3 h 32 min
